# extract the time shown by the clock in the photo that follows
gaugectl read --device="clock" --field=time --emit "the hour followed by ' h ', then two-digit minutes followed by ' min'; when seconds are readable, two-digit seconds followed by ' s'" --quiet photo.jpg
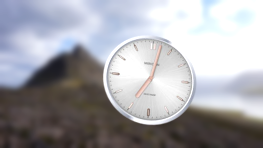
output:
7 h 02 min
